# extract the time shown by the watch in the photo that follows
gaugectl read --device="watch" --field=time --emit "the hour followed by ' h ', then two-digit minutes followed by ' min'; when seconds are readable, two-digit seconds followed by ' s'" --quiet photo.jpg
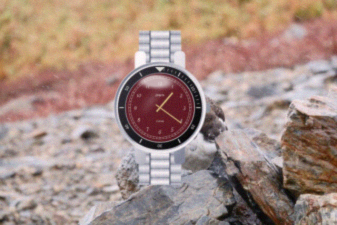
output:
1 h 21 min
